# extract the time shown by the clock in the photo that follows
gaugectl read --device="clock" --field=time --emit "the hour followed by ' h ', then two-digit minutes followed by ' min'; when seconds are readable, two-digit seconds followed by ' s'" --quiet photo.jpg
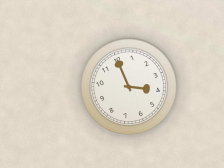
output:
4 h 00 min
